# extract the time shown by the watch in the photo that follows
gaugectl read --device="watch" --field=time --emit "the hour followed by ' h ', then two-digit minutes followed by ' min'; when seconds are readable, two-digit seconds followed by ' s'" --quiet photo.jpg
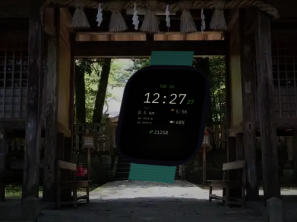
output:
12 h 27 min
